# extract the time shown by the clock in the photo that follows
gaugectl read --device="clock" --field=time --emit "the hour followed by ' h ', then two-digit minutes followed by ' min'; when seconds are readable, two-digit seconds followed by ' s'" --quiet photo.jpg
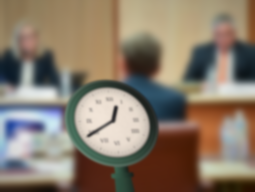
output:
12 h 40 min
